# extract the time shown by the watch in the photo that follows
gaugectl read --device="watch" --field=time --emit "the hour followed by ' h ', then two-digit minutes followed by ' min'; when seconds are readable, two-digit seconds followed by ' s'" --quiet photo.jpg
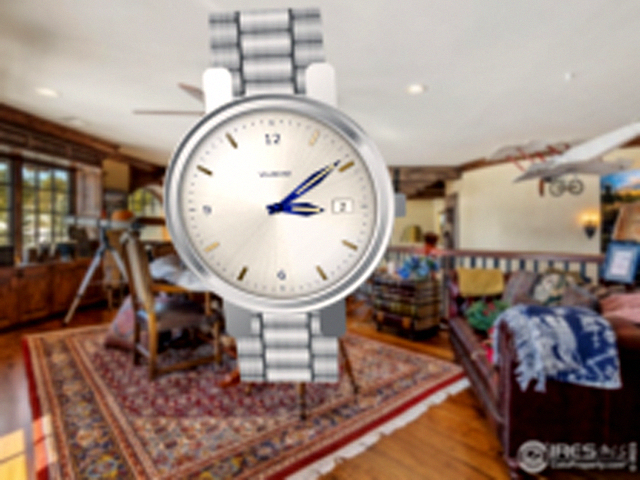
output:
3 h 09 min
